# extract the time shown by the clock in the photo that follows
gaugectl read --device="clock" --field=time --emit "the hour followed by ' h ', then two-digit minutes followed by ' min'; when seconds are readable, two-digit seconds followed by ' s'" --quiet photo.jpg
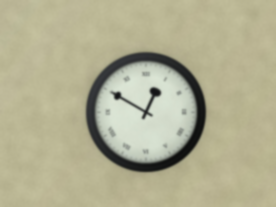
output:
12 h 50 min
